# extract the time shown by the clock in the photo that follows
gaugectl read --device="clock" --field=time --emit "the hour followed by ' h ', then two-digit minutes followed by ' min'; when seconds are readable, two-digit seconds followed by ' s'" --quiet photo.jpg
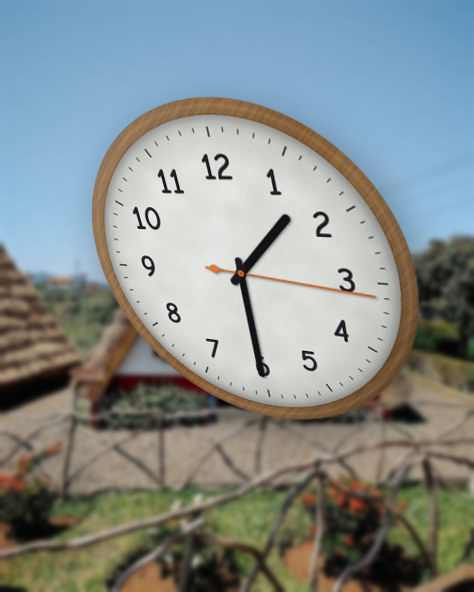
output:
1 h 30 min 16 s
